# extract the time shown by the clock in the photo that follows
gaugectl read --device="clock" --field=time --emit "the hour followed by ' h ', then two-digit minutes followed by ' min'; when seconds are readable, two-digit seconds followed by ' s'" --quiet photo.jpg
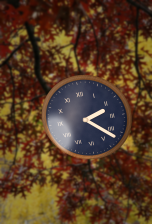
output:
2 h 22 min
